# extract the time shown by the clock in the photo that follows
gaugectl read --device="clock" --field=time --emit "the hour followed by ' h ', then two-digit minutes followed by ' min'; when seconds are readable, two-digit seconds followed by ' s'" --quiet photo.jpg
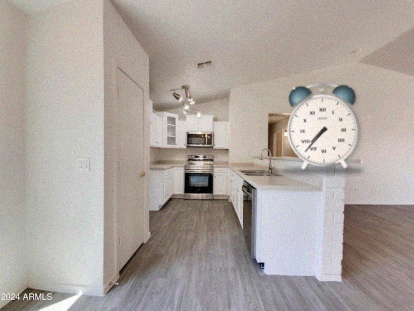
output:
7 h 37 min
